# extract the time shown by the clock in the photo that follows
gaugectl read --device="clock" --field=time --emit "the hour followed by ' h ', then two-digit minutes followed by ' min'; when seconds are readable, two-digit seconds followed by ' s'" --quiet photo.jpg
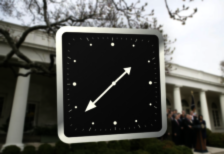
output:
1 h 38 min
